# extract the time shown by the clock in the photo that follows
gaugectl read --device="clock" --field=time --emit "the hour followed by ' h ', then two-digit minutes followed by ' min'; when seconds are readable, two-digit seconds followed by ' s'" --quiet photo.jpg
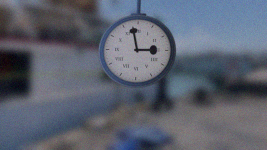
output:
2 h 58 min
